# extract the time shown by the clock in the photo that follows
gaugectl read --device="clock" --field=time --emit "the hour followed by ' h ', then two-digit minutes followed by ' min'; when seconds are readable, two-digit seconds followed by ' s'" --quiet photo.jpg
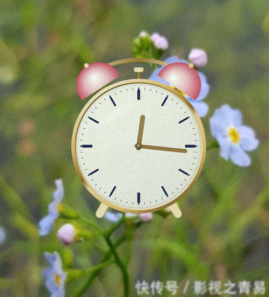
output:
12 h 16 min
